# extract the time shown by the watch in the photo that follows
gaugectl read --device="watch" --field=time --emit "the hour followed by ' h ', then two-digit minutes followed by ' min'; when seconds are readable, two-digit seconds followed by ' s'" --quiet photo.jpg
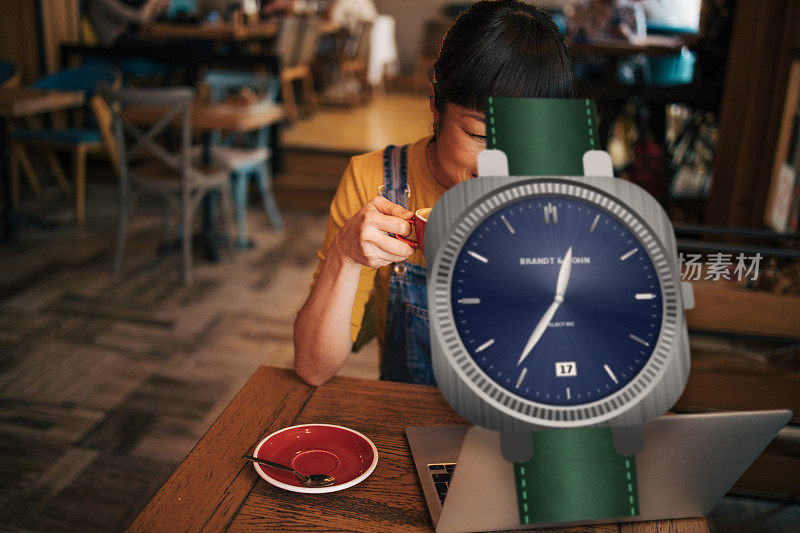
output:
12 h 36 min
